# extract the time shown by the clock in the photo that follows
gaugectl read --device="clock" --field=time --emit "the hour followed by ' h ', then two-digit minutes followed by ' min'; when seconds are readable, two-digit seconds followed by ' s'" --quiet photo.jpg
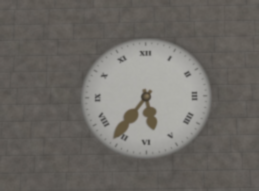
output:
5 h 36 min
